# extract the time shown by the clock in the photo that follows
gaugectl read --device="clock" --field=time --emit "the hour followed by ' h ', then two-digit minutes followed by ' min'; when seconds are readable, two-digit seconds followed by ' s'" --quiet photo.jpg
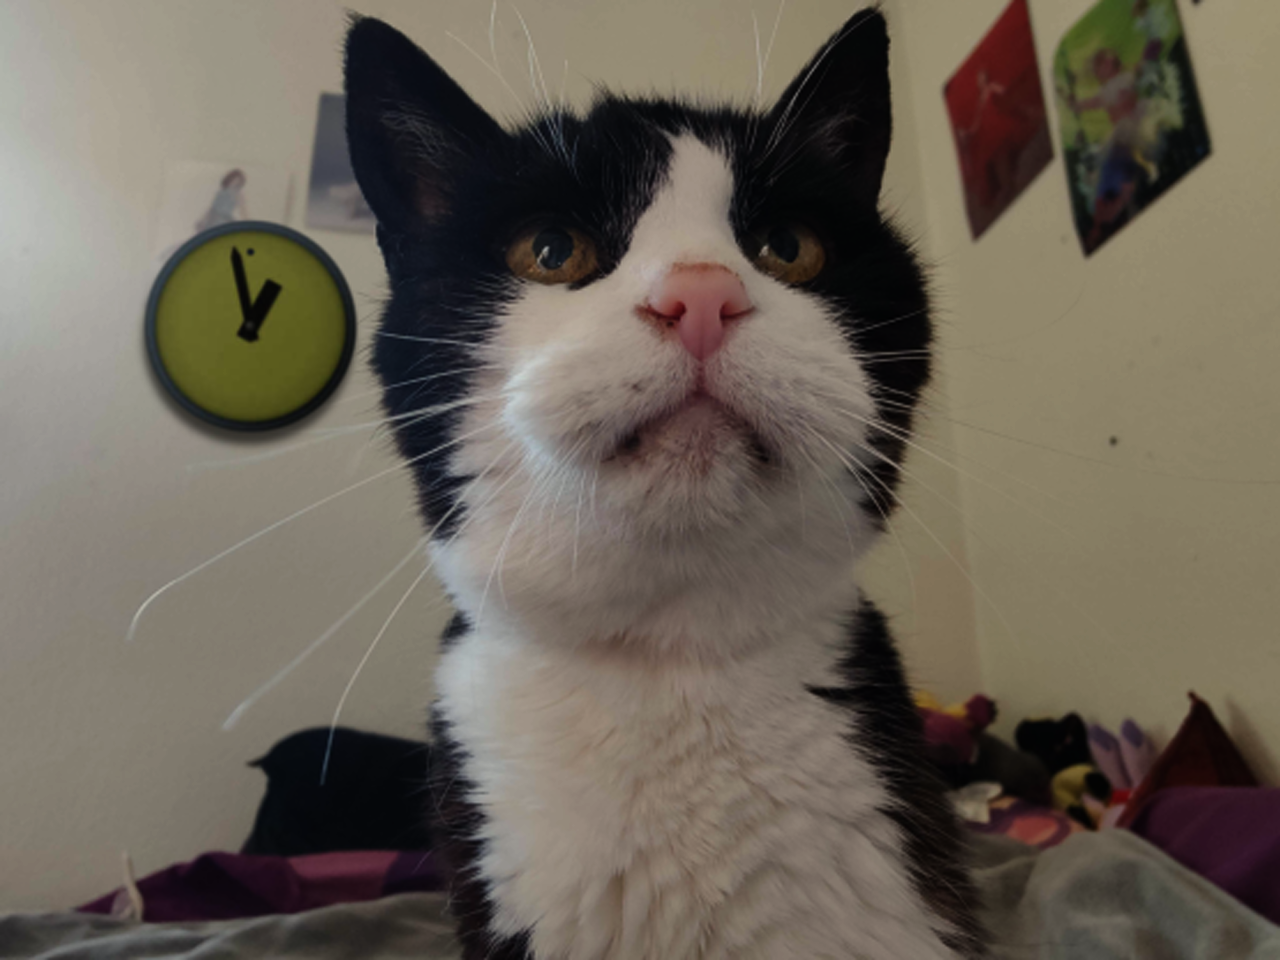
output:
12 h 58 min
